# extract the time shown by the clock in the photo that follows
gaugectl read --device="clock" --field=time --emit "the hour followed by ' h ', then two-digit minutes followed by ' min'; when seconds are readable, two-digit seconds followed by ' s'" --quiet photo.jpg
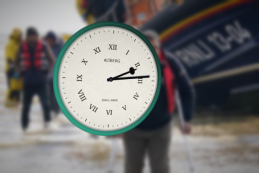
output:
2 h 14 min
